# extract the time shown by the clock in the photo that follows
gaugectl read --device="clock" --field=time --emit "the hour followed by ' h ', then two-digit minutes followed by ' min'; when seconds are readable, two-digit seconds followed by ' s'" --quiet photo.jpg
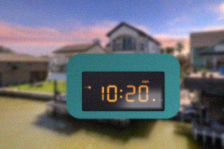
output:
10 h 20 min
